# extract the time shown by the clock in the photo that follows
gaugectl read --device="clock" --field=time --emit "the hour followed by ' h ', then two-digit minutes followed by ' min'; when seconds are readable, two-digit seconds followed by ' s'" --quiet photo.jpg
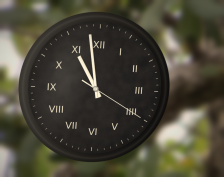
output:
10 h 58 min 20 s
